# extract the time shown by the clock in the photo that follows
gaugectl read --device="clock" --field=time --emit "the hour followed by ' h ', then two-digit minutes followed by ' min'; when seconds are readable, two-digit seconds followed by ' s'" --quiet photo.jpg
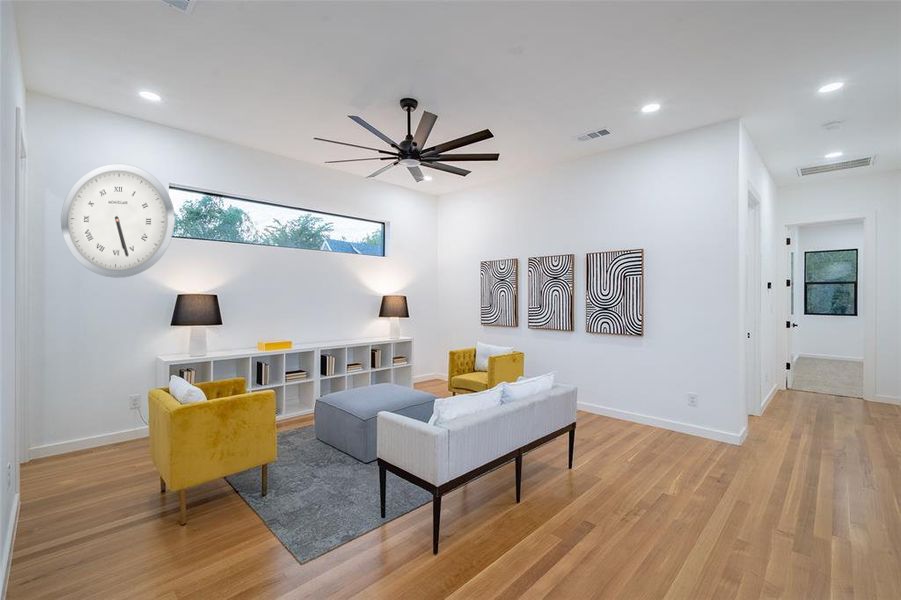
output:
5 h 27 min
